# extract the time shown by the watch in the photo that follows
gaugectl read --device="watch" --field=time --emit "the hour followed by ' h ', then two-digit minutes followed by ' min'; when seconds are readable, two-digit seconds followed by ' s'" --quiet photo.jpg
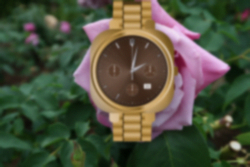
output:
2 h 02 min
